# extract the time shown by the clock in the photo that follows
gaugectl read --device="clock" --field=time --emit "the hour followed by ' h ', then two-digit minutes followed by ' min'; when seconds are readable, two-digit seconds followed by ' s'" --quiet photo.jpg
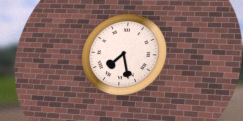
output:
7 h 27 min
